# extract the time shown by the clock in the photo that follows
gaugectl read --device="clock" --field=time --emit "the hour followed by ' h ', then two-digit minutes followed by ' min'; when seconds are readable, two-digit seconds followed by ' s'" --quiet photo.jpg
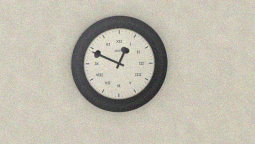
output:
12 h 49 min
